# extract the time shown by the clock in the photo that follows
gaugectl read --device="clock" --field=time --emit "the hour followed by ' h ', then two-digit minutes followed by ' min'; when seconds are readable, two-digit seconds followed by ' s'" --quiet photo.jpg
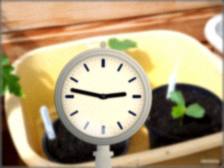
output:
2 h 47 min
